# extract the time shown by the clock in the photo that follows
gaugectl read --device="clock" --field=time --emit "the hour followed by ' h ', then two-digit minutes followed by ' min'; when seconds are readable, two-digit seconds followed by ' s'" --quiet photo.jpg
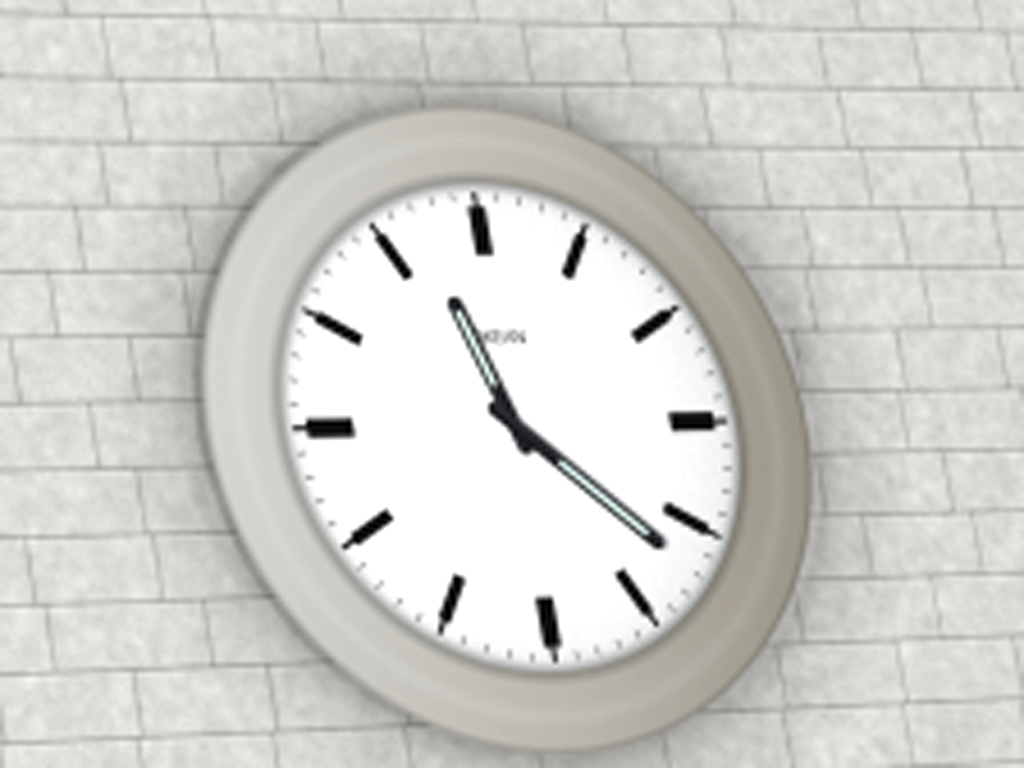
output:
11 h 22 min
